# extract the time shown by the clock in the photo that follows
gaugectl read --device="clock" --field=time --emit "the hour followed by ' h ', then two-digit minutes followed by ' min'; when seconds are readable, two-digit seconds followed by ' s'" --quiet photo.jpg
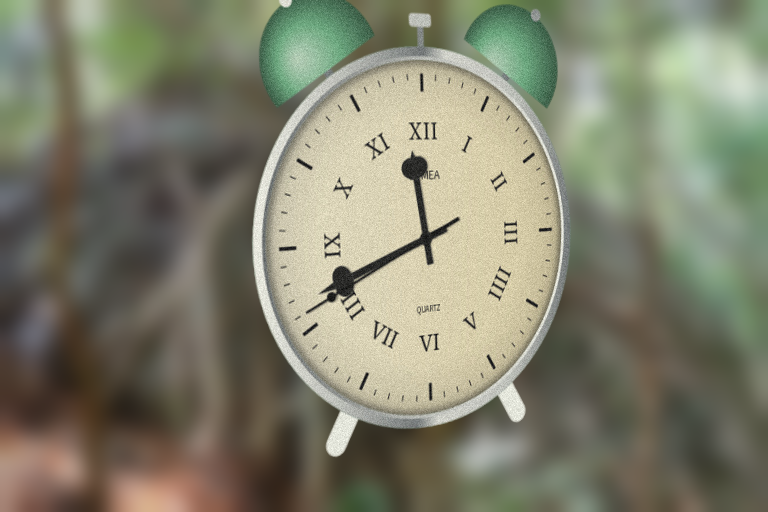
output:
11 h 41 min 41 s
